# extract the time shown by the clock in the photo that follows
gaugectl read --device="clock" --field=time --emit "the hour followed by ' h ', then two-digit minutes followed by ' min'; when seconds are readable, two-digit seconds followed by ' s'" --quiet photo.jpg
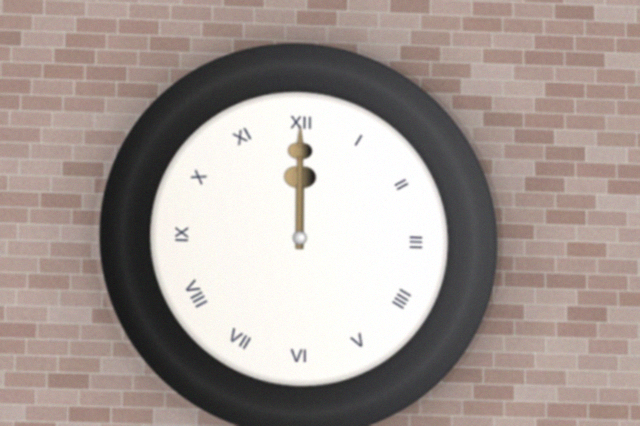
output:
12 h 00 min
